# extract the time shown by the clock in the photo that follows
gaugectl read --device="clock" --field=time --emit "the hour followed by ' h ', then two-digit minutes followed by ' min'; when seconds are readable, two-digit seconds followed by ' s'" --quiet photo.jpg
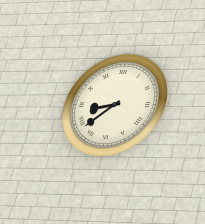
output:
8 h 38 min
